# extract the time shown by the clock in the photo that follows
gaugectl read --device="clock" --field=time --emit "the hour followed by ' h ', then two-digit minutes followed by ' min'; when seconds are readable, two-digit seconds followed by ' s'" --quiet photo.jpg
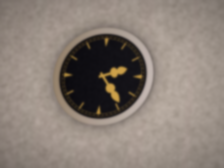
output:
2 h 24 min
